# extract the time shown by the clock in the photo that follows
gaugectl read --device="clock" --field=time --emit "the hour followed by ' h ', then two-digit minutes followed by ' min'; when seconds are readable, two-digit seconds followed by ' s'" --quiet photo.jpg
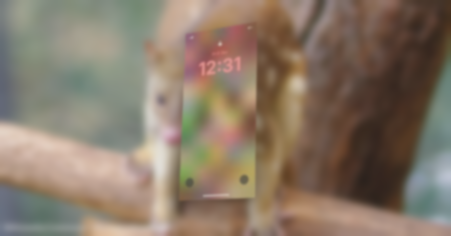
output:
12 h 31 min
